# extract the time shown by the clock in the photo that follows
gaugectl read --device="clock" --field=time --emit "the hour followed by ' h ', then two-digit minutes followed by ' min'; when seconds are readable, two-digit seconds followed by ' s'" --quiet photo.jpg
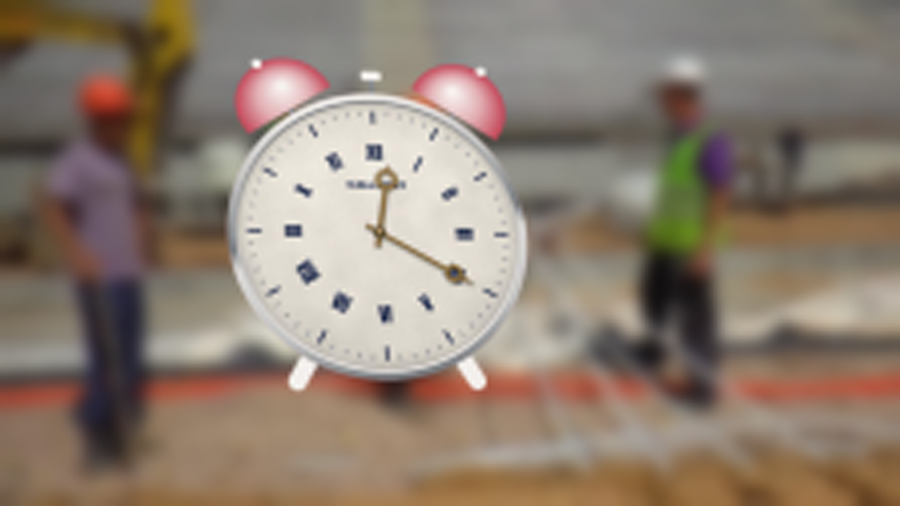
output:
12 h 20 min
